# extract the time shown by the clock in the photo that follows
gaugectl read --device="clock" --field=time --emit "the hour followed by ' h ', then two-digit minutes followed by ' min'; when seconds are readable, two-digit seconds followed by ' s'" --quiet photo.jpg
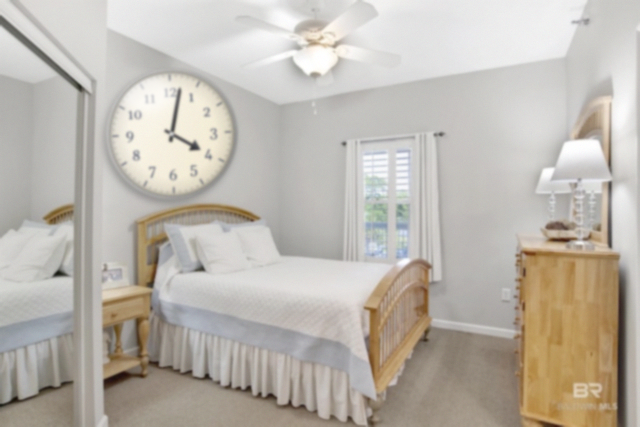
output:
4 h 02 min
